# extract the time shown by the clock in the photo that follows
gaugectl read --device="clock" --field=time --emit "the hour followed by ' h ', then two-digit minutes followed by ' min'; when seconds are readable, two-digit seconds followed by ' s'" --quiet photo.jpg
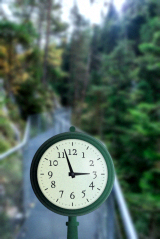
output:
2 h 57 min
